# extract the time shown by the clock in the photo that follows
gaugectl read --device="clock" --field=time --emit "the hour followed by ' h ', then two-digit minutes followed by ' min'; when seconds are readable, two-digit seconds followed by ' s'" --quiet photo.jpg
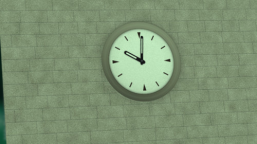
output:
10 h 01 min
